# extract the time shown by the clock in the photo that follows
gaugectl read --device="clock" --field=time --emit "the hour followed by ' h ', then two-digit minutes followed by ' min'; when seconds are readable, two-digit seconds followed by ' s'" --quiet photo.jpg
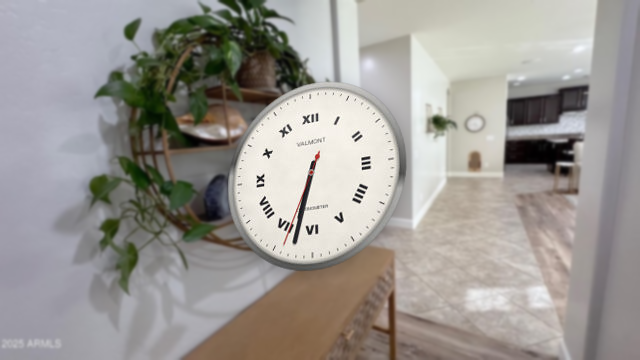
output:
6 h 32 min 34 s
